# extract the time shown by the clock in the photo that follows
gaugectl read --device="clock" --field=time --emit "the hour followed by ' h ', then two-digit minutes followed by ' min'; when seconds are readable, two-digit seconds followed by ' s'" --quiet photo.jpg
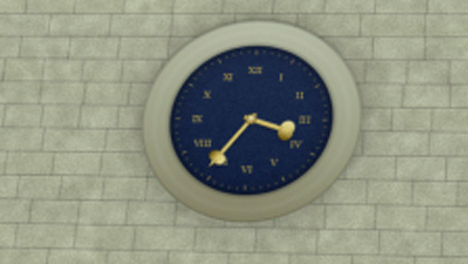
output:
3 h 36 min
